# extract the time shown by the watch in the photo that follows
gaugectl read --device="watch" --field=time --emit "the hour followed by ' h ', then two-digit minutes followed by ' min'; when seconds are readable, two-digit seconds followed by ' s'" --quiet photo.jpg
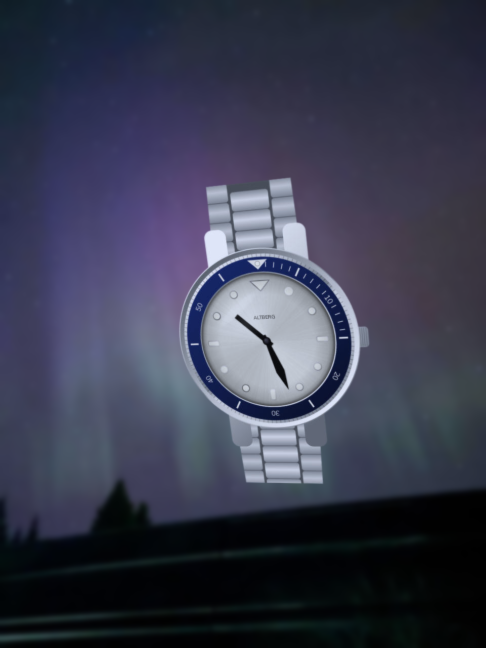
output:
10 h 27 min
